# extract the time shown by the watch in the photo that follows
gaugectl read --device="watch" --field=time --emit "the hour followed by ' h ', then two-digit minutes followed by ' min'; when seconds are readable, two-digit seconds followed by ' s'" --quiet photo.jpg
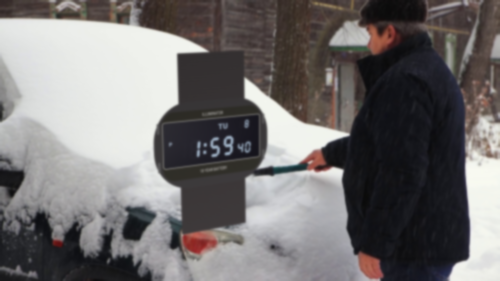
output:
1 h 59 min
